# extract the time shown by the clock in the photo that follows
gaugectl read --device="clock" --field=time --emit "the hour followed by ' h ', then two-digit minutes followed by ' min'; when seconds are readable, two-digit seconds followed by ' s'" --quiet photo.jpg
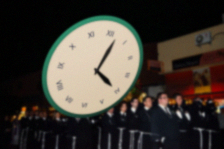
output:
4 h 02 min
